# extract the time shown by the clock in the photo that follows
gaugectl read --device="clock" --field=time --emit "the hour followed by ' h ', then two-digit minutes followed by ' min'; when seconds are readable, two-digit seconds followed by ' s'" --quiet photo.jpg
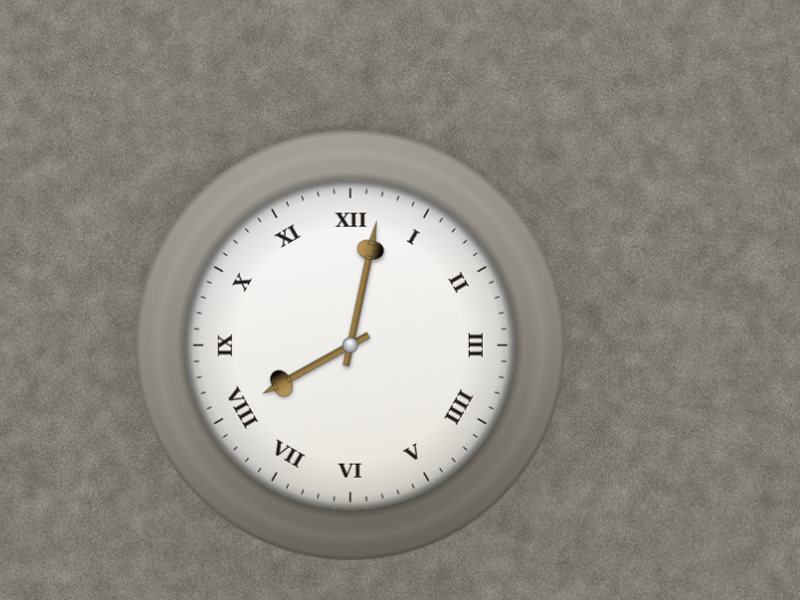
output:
8 h 02 min
